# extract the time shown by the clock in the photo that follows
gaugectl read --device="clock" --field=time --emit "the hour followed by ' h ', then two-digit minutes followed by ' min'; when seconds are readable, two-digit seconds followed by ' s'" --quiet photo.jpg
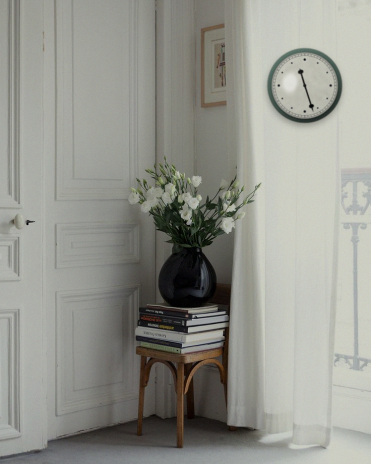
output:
11 h 27 min
